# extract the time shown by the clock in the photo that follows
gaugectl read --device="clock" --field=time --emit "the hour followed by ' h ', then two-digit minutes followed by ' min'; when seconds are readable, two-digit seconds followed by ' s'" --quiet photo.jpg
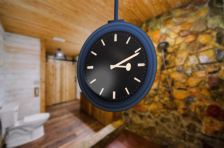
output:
3 h 11 min
